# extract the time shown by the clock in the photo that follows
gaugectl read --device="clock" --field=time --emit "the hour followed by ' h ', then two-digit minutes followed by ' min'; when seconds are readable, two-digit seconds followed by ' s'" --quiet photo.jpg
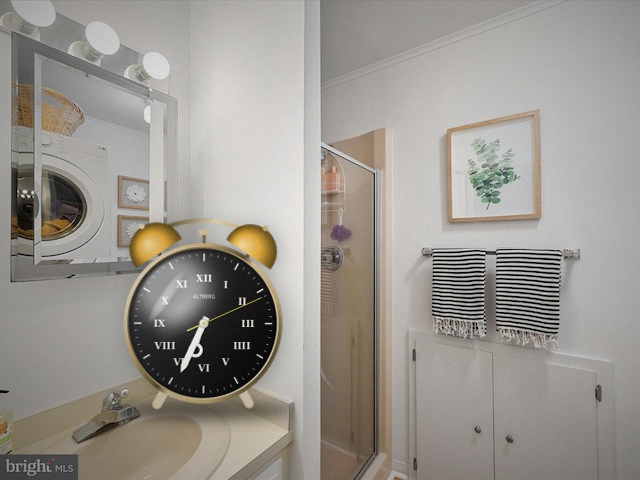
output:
6 h 34 min 11 s
